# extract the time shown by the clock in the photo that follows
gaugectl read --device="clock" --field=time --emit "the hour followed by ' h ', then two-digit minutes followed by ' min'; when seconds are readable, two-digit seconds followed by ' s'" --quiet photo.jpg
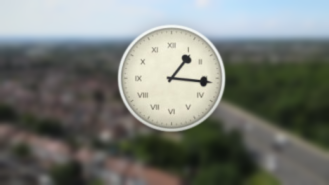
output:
1 h 16 min
